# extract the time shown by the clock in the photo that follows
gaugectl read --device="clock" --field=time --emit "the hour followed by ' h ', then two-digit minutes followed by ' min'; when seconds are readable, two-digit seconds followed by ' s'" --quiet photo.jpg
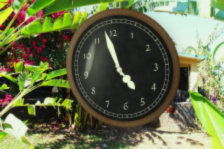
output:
4 h 58 min
